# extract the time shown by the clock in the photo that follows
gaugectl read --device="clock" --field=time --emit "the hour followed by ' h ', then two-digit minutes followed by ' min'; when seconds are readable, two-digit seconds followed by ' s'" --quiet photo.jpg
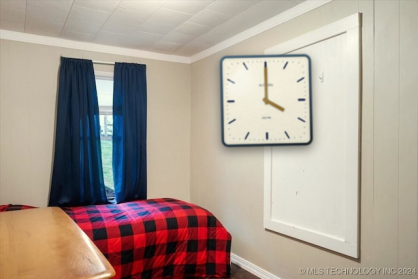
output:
4 h 00 min
